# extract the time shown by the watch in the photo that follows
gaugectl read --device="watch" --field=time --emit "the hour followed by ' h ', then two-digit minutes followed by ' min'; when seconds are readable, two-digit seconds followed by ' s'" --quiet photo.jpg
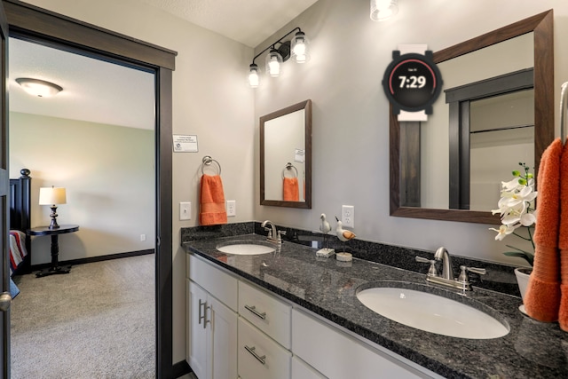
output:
7 h 29 min
